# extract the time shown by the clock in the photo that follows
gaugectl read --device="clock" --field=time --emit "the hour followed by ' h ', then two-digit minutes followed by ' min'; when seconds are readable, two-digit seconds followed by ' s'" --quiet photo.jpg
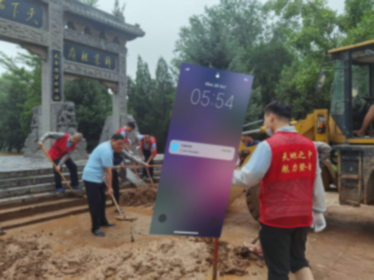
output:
5 h 54 min
